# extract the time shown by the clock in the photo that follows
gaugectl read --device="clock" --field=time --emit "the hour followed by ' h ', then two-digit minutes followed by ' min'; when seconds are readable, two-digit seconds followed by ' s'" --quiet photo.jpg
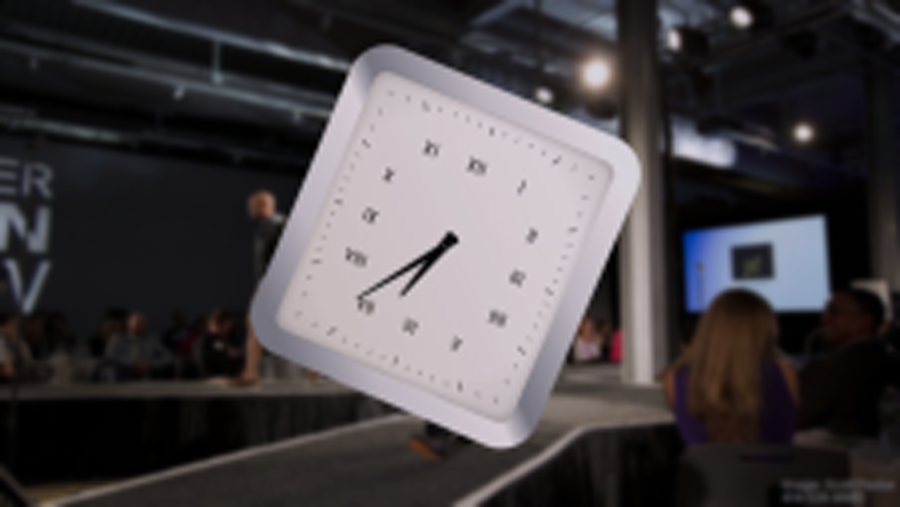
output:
6 h 36 min
